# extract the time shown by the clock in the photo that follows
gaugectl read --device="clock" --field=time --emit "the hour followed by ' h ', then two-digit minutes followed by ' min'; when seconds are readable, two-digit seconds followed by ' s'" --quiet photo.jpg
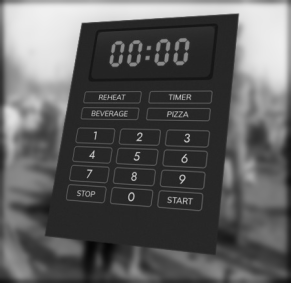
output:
0 h 00 min
